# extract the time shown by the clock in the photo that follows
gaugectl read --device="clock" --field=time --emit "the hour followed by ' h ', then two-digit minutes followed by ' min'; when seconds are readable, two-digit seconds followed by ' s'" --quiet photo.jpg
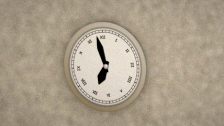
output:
6 h 58 min
